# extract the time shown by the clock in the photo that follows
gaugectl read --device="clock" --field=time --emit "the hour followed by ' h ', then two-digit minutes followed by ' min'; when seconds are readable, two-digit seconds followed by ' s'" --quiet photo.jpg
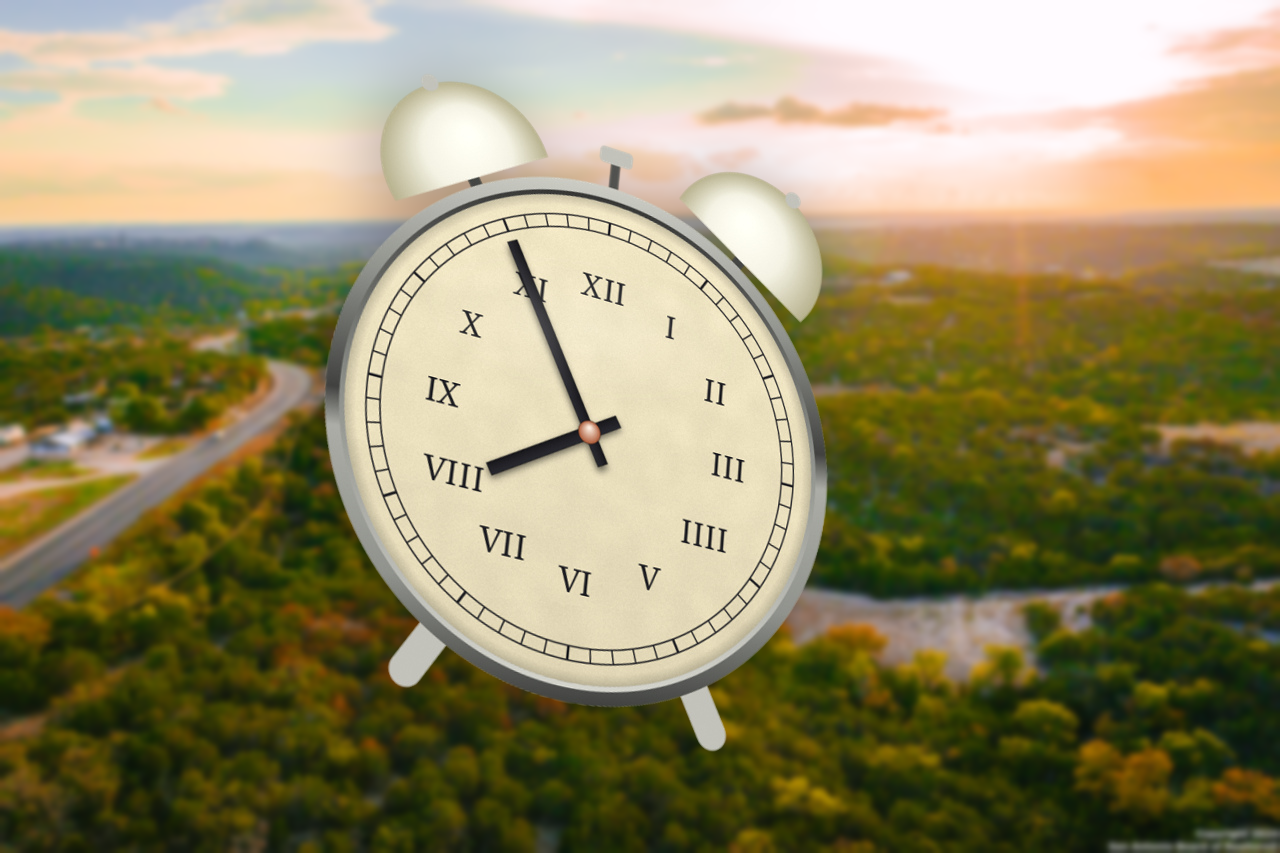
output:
7 h 55 min
